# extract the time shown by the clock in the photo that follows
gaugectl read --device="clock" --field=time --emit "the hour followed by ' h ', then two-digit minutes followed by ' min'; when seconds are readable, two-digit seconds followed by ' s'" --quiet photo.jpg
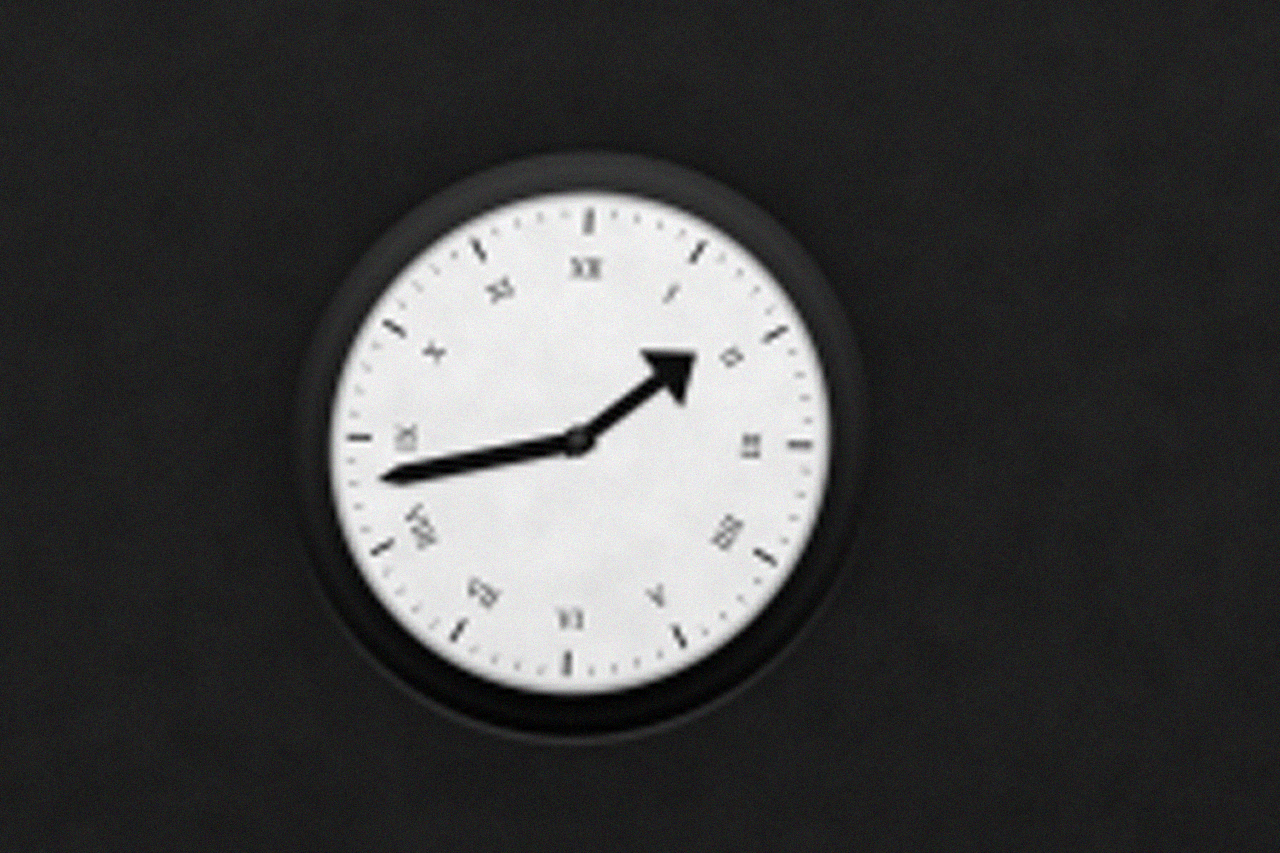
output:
1 h 43 min
